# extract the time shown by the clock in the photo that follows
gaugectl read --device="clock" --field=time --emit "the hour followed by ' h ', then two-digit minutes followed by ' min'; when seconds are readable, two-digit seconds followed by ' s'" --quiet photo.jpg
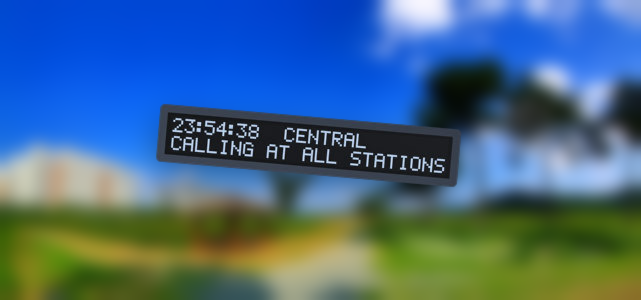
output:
23 h 54 min 38 s
